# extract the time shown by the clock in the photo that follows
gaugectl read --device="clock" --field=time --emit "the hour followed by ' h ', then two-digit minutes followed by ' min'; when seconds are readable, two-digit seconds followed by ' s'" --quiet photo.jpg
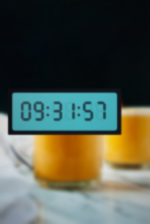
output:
9 h 31 min 57 s
